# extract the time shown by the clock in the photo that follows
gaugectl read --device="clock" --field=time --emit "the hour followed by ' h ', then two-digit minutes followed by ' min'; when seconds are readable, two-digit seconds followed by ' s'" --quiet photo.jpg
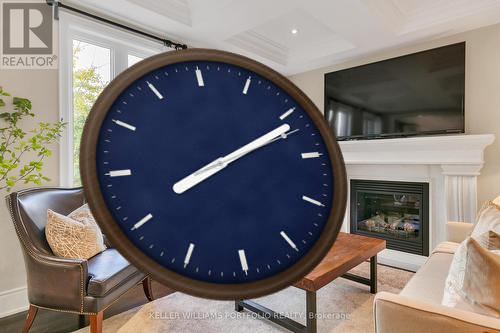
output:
8 h 11 min 12 s
